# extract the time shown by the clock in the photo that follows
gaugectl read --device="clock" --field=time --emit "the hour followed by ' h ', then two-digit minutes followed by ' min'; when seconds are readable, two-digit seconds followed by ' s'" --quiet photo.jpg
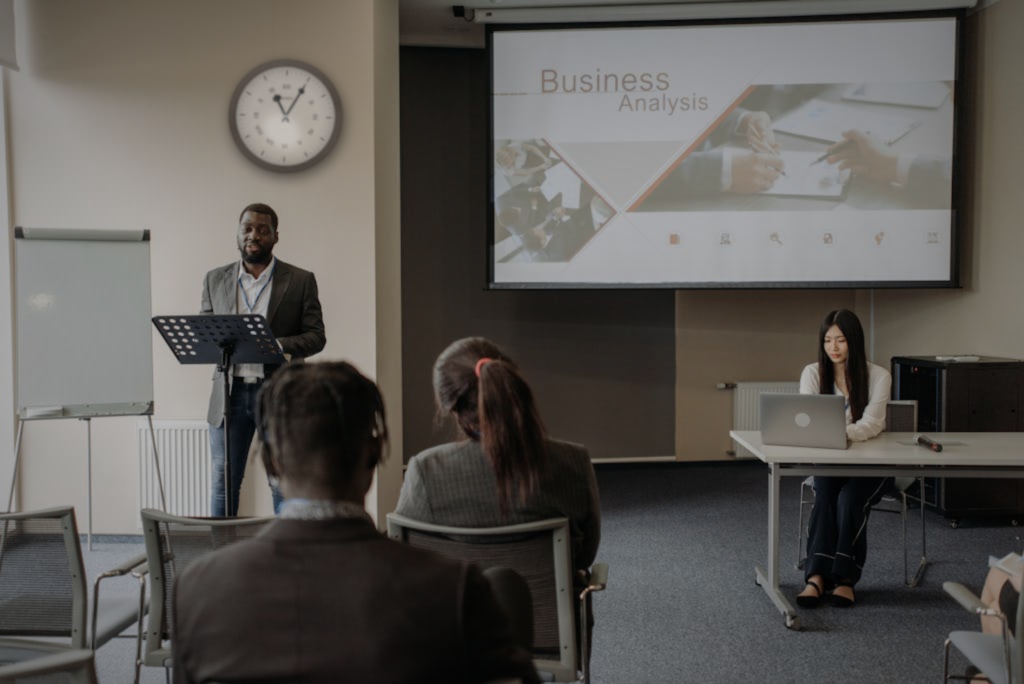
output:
11 h 05 min
